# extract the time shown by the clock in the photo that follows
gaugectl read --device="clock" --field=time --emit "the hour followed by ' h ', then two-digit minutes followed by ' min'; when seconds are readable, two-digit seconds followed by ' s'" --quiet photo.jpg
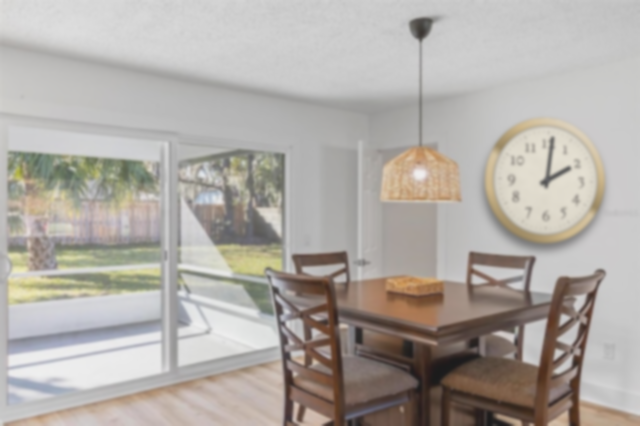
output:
2 h 01 min
